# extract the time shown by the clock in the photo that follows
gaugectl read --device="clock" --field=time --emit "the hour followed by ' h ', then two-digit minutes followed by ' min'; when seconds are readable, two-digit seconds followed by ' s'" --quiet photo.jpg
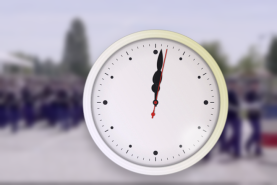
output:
12 h 01 min 02 s
